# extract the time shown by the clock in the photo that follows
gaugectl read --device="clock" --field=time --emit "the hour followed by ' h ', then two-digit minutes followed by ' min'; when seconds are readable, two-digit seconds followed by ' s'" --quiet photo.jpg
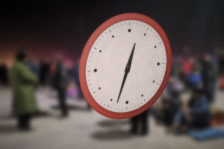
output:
12 h 33 min
